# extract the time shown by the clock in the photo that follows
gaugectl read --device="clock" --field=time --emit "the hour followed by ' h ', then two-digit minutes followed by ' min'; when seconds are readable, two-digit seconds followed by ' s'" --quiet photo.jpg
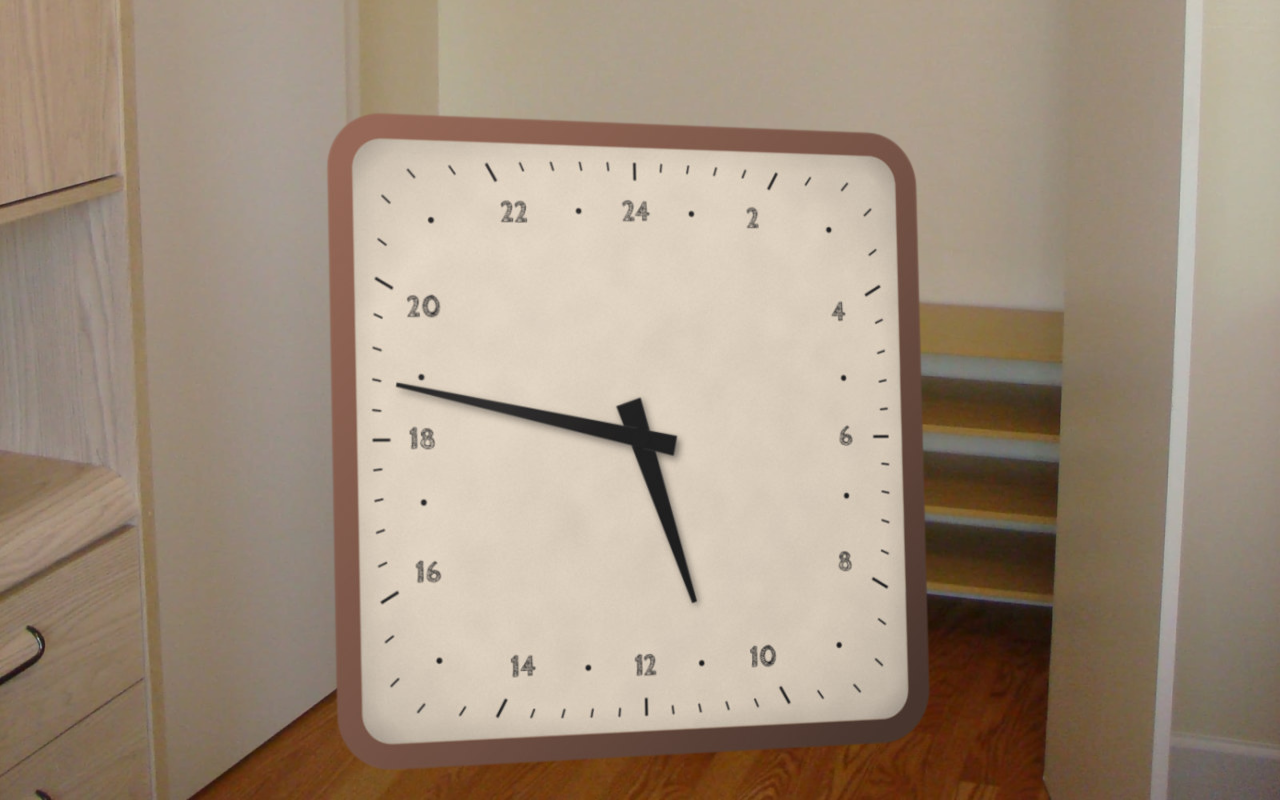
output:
10 h 47 min
